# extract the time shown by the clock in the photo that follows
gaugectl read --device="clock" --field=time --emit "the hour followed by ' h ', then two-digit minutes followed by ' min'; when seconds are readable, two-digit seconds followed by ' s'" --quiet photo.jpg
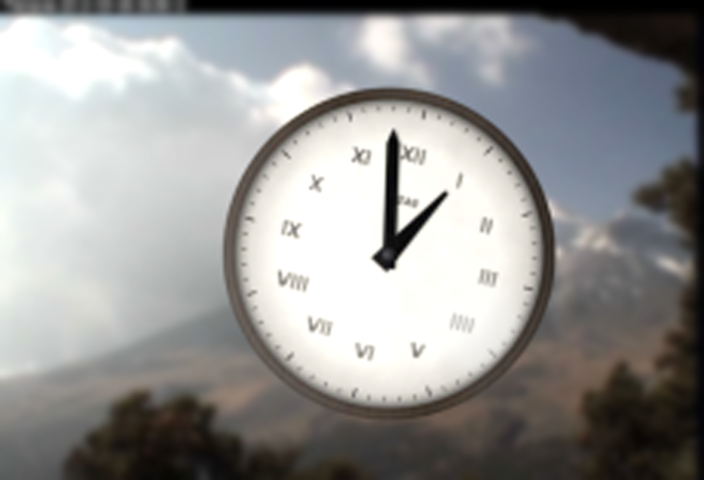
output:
12 h 58 min
